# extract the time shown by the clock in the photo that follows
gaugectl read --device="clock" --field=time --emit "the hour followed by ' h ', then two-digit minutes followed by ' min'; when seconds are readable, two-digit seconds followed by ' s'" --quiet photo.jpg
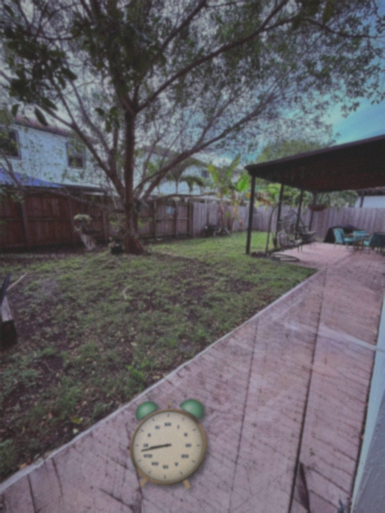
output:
8 h 43 min
